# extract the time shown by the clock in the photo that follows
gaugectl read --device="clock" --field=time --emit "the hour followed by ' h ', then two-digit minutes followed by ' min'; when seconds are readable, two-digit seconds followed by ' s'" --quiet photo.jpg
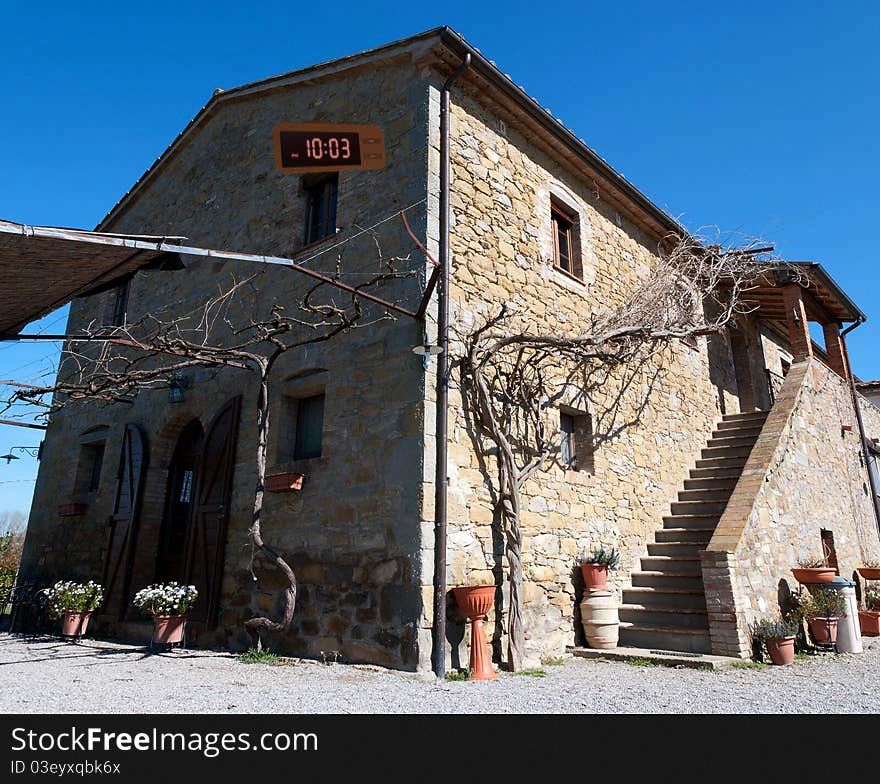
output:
10 h 03 min
